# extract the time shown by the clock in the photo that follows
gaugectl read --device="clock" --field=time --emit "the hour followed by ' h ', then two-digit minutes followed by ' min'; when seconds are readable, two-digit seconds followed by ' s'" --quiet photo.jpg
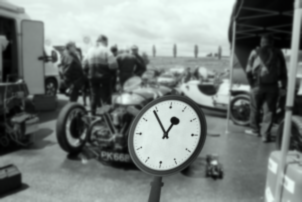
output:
12 h 54 min
